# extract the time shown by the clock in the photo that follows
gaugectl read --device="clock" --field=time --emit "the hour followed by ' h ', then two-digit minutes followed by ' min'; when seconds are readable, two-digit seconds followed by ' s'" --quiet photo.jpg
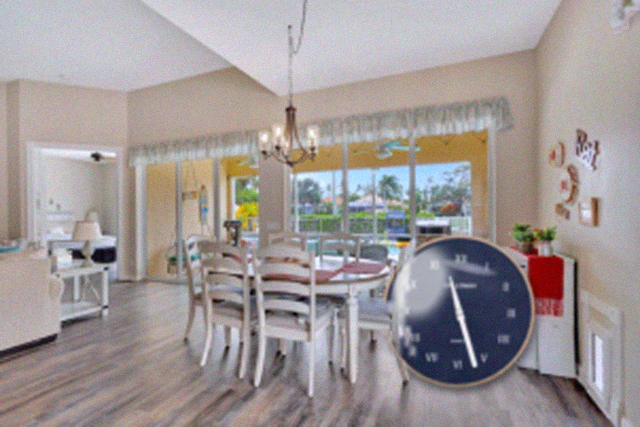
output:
11 h 27 min
